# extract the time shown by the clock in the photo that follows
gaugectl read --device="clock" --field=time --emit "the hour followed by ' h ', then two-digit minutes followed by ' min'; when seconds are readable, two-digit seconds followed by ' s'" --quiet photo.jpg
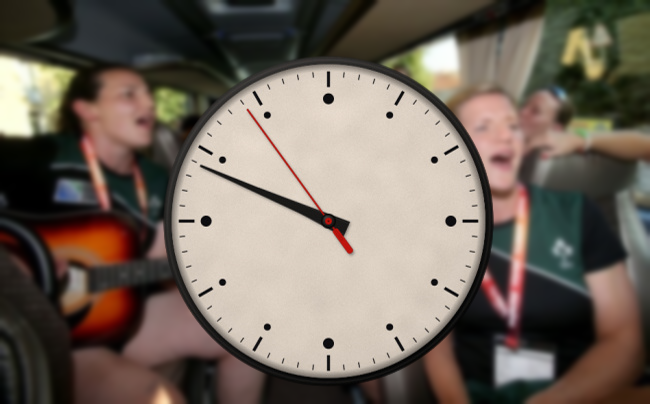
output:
9 h 48 min 54 s
